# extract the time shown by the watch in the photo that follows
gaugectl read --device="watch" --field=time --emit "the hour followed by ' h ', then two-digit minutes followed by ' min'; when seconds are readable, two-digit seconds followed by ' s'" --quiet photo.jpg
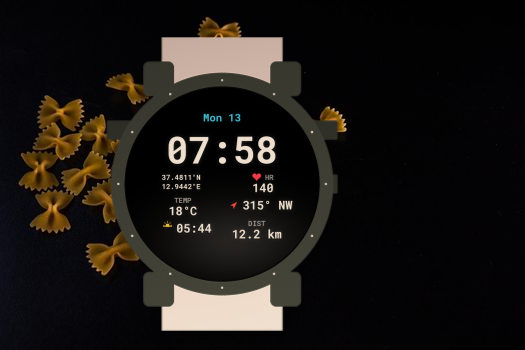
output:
7 h 58 min
